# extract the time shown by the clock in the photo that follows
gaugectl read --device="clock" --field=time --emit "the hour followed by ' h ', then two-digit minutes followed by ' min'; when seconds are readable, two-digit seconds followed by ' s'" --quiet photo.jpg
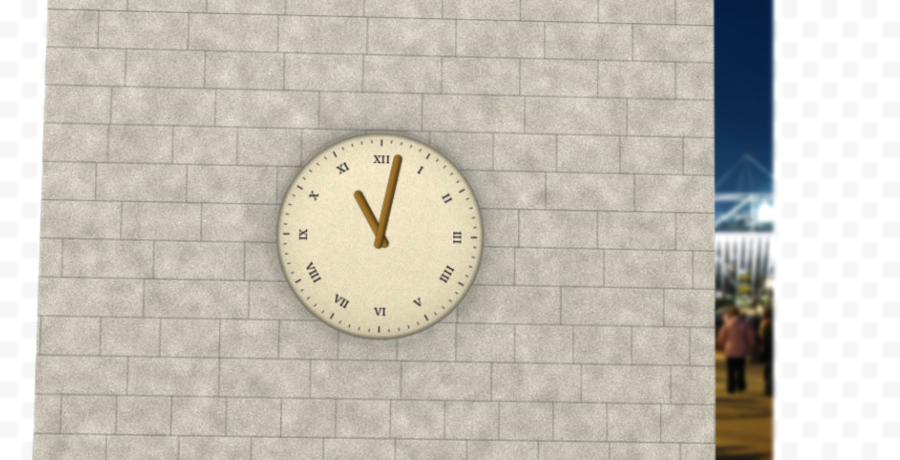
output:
11 h 02 min
